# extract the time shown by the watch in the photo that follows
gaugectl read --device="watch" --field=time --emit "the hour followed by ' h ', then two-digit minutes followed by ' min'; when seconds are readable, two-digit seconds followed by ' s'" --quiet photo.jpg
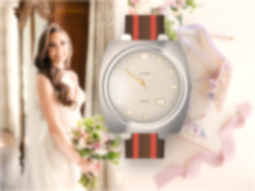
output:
10 h 52 min
